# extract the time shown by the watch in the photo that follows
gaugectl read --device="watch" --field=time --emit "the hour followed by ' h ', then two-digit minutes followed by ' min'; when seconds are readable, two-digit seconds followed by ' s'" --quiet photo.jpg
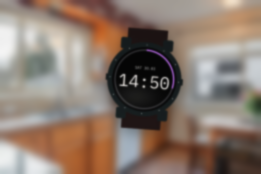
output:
14 h 50 min
